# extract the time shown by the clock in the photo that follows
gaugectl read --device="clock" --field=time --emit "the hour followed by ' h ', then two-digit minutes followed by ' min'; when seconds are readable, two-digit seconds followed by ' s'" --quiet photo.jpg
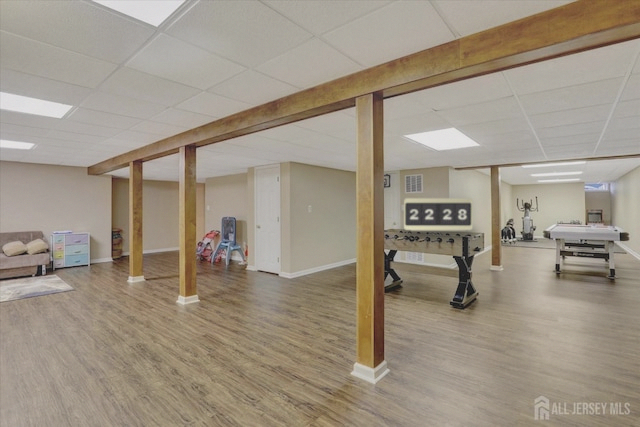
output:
22 h 28 min
